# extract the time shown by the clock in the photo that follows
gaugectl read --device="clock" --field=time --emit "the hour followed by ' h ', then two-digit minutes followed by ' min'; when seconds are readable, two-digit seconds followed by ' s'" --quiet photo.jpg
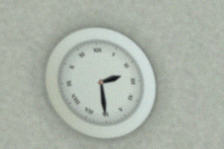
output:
2 h 30 min
